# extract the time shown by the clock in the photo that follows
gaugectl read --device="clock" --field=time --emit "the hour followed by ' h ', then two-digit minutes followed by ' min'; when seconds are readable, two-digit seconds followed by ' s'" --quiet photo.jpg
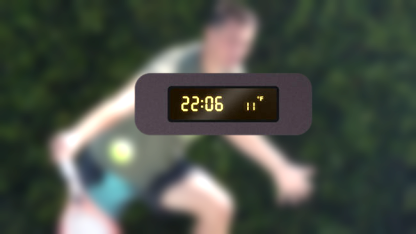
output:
22 h 06 min
